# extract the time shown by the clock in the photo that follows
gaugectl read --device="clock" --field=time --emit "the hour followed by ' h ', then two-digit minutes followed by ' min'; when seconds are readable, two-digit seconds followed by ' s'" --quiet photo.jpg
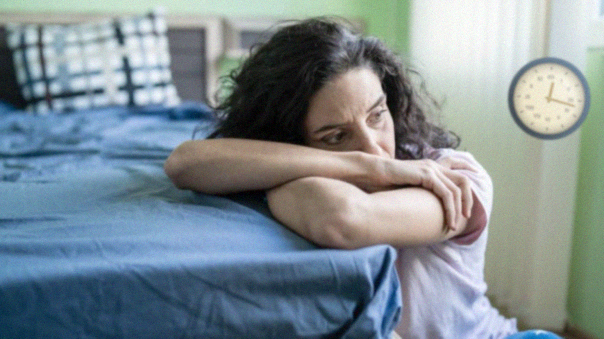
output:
12 h 17 min
